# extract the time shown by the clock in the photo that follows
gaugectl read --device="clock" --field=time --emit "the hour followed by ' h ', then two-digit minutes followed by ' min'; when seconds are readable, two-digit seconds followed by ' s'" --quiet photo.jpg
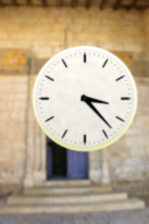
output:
3 h 23 min
